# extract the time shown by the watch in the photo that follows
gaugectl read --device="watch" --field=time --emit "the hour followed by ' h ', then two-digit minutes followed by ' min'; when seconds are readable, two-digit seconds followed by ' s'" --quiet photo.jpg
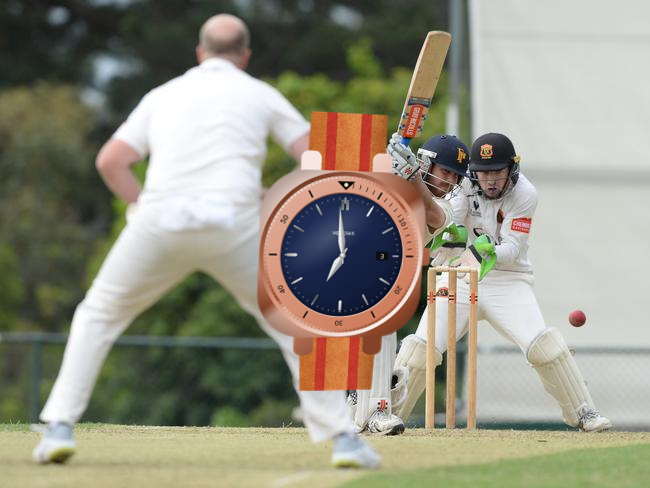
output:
6 h 59 min
